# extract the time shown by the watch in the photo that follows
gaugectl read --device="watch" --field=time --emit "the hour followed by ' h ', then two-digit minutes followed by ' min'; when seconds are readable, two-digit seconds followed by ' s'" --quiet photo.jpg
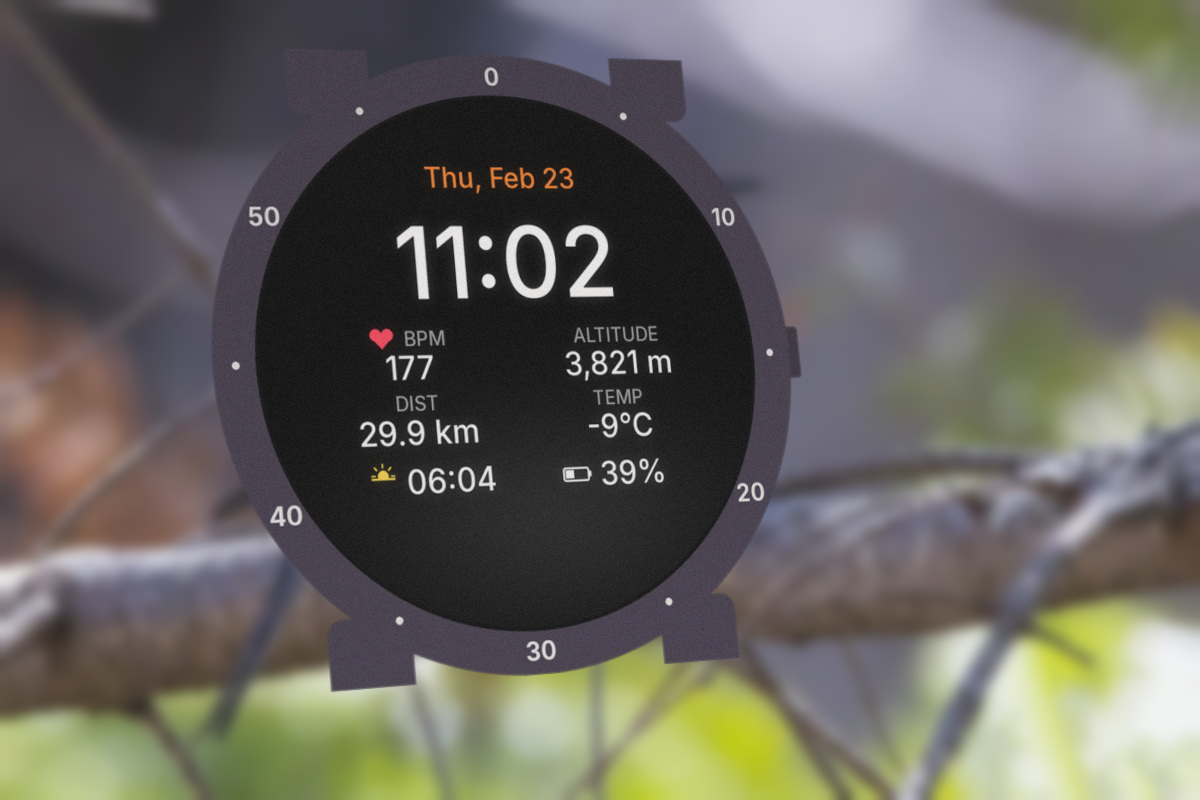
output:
11 h 02 min
